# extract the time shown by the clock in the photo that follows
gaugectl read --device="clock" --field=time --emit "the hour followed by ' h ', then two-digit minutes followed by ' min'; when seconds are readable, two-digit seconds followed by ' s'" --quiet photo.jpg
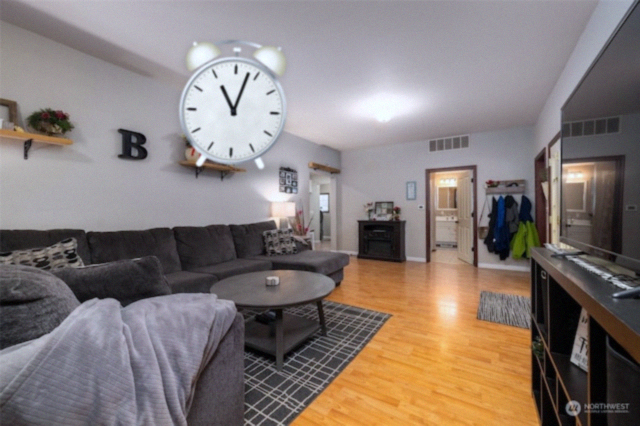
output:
11 h 03 min
